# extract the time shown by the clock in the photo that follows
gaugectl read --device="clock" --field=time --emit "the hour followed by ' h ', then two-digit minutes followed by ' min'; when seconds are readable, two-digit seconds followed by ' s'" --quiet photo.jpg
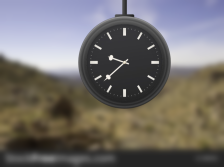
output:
9 h 38 min
